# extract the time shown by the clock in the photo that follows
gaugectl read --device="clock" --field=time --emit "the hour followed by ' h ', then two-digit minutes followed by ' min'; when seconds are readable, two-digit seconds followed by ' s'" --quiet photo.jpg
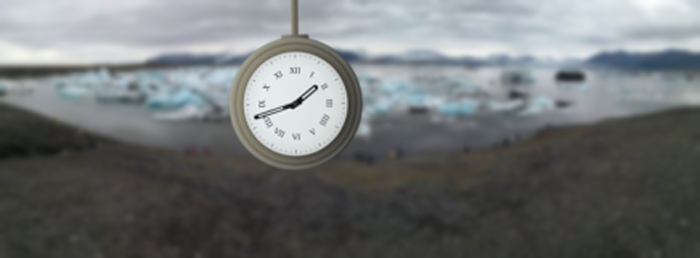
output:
1 h 42 min
